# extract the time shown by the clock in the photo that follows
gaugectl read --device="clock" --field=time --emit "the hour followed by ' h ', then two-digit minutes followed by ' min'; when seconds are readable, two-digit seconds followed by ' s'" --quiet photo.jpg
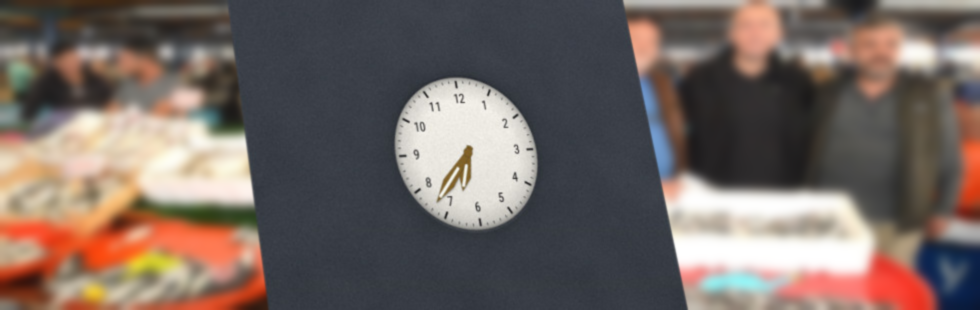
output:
6 h 37 min
